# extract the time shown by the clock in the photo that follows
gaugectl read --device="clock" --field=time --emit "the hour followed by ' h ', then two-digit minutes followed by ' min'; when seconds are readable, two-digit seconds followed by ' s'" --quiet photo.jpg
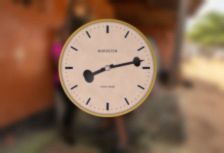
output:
8 h 13 min
